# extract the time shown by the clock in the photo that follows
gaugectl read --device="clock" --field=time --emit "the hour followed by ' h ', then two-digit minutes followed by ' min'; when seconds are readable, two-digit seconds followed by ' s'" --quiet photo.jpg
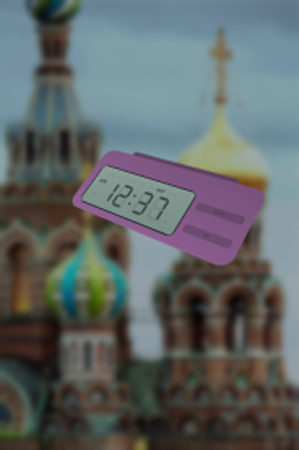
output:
12 h 37 min
